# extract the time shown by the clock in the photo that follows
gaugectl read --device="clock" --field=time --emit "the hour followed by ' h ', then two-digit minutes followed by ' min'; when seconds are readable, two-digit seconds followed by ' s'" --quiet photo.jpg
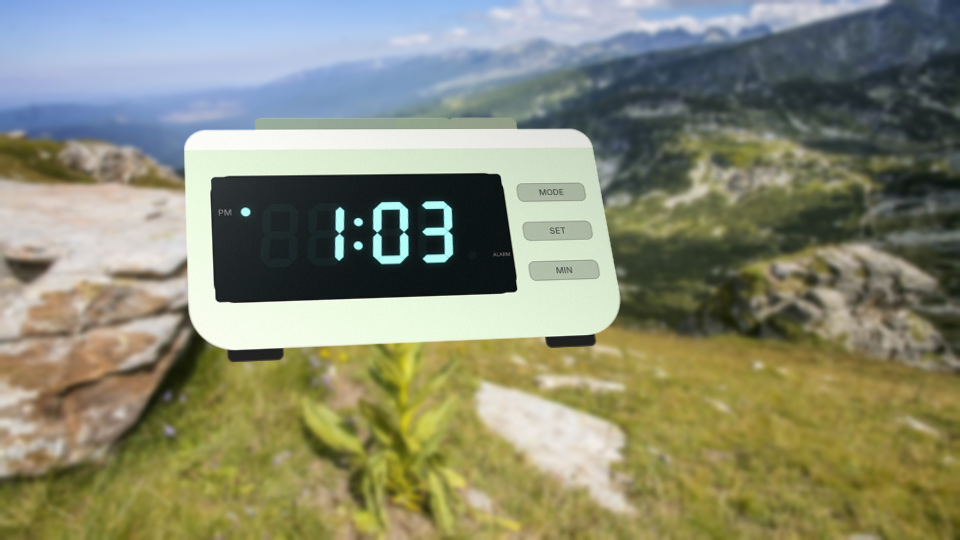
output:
1 h 03 min
